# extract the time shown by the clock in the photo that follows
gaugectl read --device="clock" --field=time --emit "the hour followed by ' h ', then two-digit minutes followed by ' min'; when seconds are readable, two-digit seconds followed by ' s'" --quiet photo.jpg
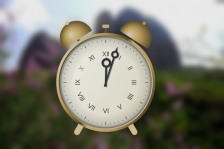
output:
12 h 03 min
